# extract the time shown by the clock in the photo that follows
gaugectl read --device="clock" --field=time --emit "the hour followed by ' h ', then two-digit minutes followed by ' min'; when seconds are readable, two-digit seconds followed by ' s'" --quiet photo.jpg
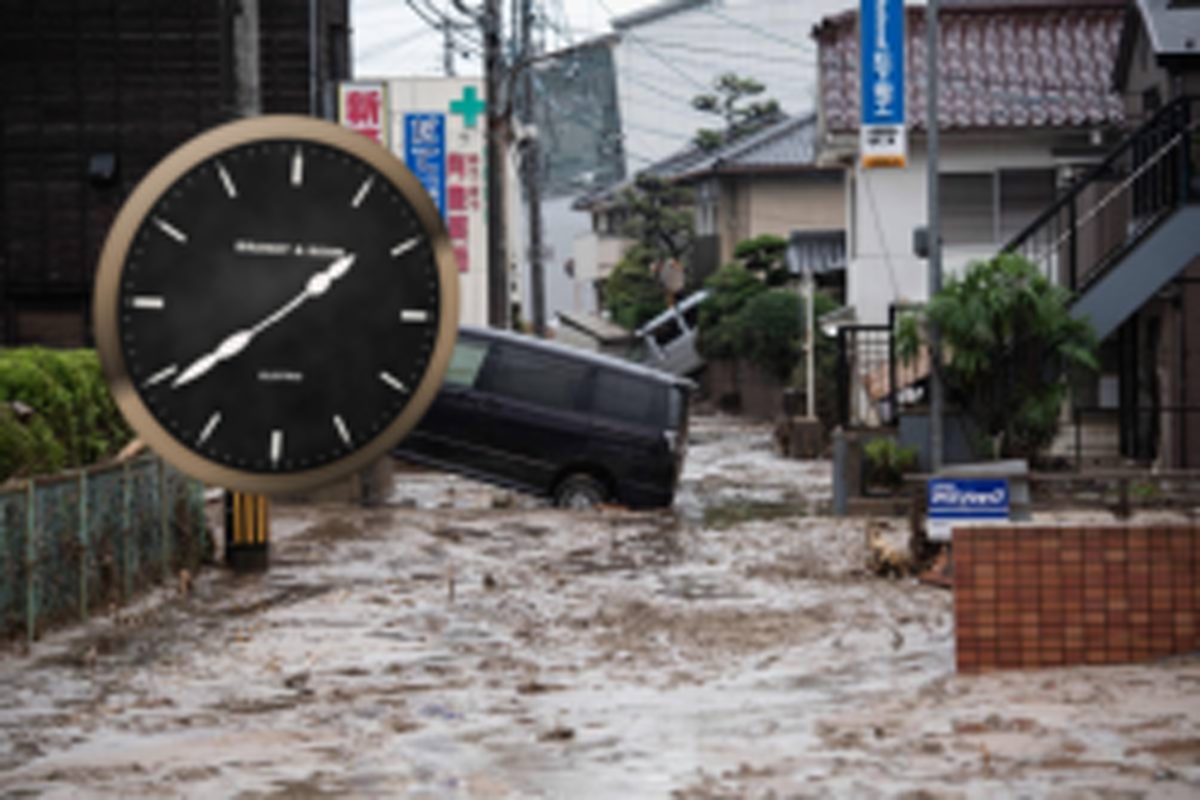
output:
1 h 39 min
